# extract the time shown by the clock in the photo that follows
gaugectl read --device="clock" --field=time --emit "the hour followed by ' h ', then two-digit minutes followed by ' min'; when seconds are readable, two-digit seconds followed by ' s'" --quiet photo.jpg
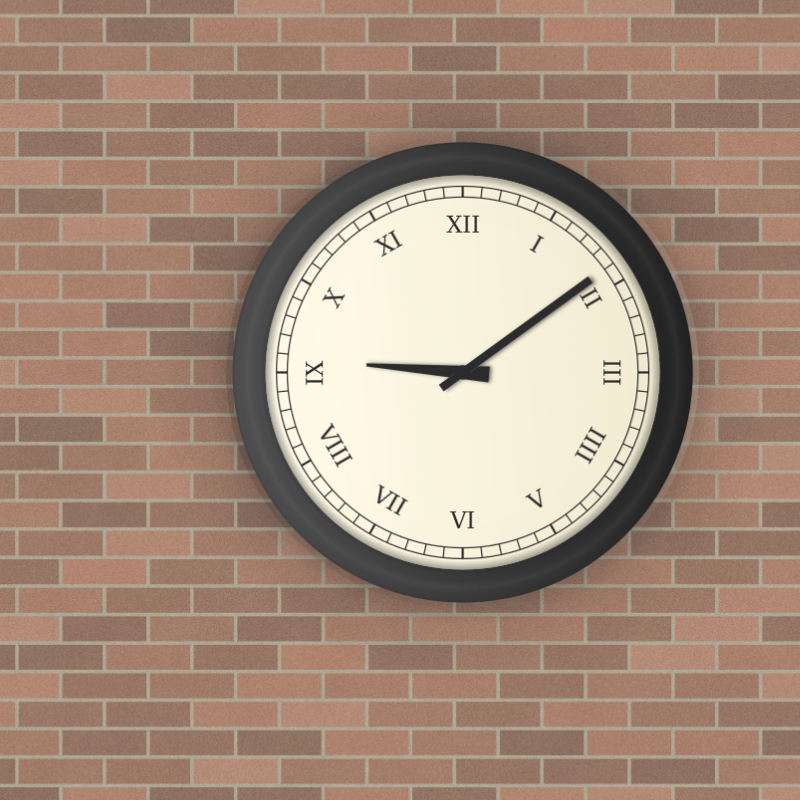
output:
9 h 09 min
